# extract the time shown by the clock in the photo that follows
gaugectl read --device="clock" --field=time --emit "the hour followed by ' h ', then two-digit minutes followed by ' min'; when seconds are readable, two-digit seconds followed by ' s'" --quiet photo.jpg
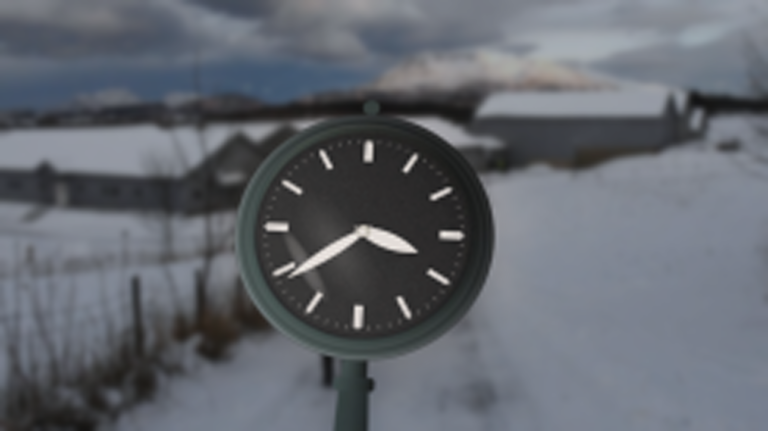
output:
3 h 39 min
